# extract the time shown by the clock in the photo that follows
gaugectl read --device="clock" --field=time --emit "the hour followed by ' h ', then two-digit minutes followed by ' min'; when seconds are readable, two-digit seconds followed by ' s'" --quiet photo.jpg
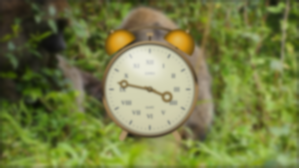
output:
3 h 47 min
